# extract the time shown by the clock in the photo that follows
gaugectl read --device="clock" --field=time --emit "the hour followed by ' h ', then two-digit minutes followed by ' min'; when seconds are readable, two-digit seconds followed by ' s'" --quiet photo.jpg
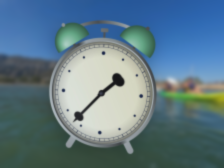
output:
1 h 37 min
